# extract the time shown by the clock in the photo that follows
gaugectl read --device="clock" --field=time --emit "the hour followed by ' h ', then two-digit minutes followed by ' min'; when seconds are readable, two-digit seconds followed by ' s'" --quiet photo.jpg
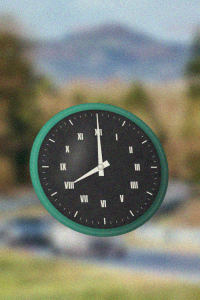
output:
8 h 00 min
